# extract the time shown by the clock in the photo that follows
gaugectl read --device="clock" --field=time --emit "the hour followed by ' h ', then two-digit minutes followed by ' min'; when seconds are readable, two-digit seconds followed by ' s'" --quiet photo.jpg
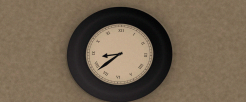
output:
8 h 38 min
